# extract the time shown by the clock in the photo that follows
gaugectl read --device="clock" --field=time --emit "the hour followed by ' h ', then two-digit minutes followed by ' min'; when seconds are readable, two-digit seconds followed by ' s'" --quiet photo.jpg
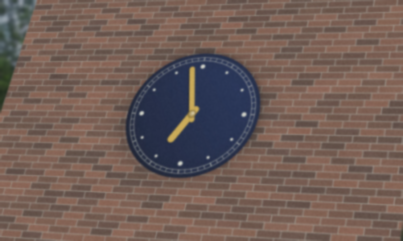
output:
6 h 58 min
